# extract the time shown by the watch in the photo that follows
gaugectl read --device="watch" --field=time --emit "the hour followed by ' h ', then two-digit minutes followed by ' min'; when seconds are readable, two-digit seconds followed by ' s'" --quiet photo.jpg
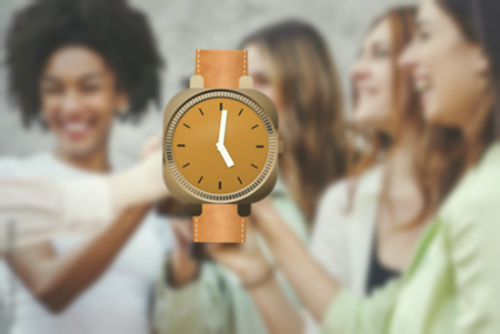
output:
5 h 01 min
